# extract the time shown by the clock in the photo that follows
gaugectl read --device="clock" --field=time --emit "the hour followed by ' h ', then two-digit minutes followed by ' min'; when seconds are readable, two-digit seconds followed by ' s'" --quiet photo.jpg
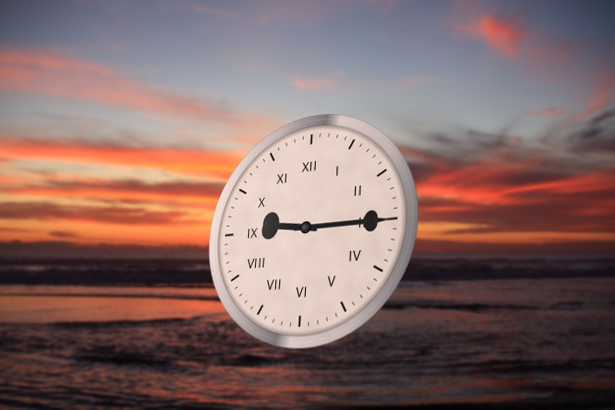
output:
9 h 15 min
